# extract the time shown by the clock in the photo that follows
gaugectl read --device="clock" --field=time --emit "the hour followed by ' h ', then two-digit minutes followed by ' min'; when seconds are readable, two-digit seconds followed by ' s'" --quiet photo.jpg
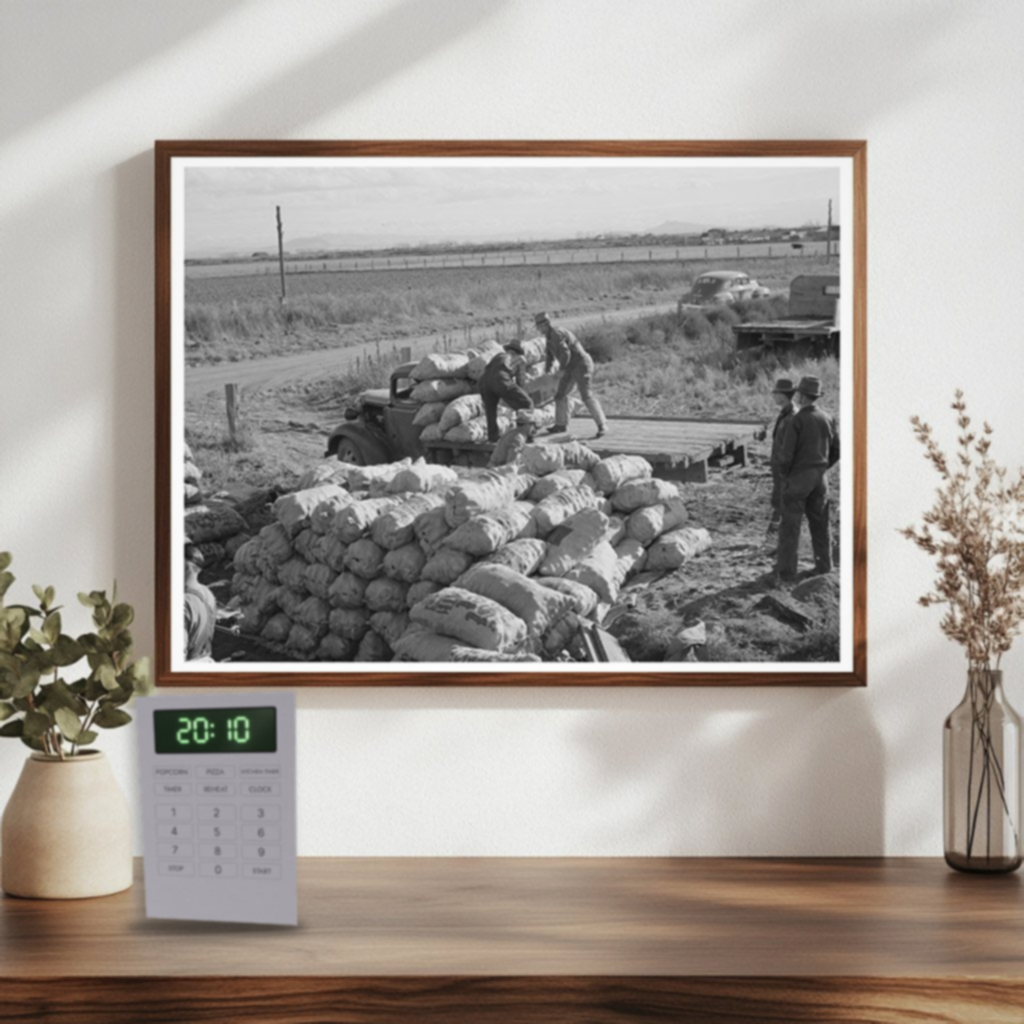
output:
20 h 10 min
